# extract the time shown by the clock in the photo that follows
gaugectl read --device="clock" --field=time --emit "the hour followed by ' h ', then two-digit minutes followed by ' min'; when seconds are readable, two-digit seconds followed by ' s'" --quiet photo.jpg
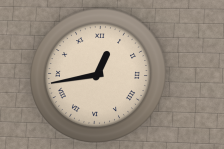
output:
12 h 43 min
